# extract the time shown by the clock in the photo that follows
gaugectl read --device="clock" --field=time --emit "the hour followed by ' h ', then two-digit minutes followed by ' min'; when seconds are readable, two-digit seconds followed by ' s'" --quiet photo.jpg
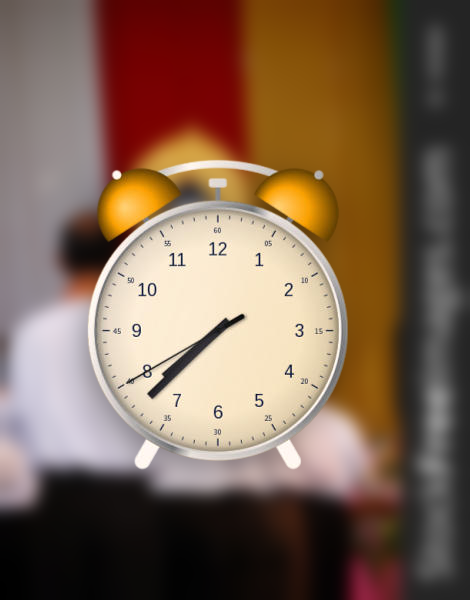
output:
7 h 37 min 40 s
